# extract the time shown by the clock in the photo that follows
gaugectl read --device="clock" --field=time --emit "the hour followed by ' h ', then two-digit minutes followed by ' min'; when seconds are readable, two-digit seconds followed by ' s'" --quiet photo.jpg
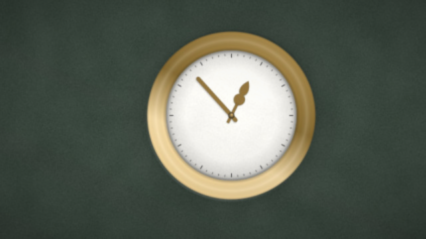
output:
12 h 53 min
